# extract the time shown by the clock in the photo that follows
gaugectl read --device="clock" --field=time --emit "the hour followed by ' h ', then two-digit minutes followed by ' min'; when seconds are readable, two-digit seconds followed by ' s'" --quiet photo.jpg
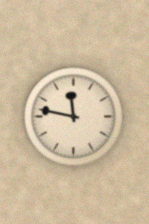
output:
11 h 47 min
